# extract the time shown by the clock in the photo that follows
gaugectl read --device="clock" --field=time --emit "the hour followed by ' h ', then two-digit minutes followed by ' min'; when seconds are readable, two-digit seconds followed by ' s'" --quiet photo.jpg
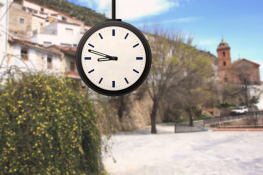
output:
8 h 48 min
